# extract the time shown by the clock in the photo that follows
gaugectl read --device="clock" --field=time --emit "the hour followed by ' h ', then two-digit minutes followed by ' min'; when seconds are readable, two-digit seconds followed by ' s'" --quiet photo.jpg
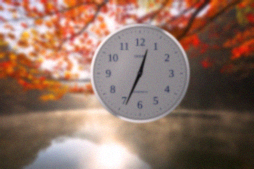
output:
12 h 34 min
